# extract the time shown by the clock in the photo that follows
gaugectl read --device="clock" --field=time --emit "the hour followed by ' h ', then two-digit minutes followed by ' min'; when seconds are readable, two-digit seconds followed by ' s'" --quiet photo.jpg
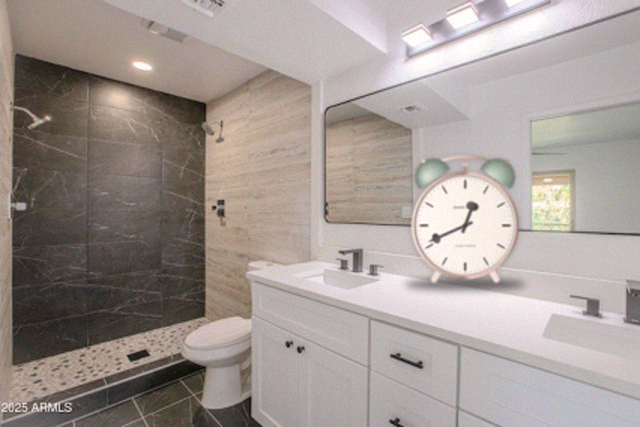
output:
12 h 41 min
